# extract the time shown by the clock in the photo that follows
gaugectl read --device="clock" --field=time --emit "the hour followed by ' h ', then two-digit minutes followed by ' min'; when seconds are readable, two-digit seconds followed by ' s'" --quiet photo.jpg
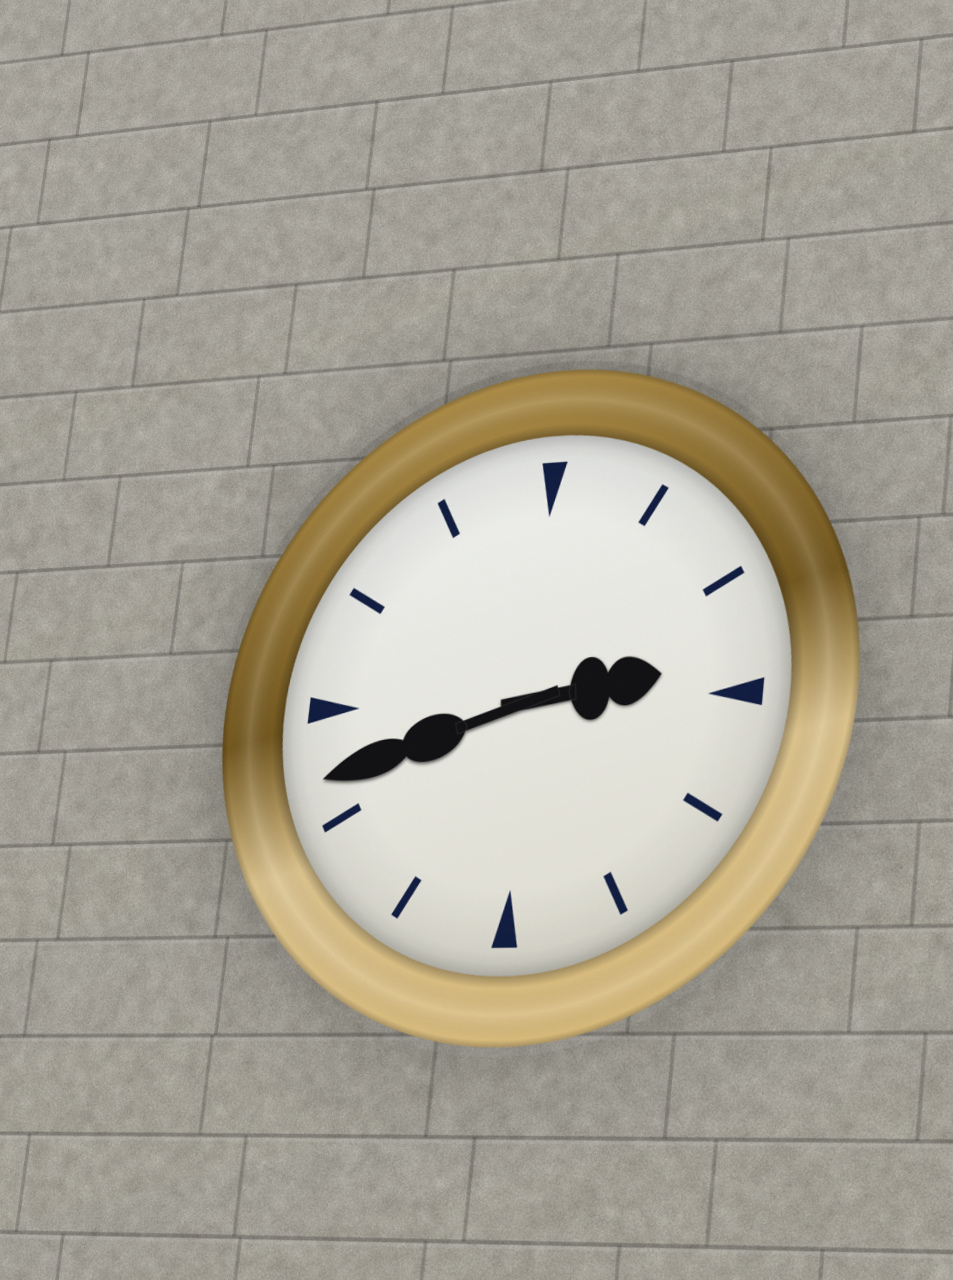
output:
2 h 42 min
